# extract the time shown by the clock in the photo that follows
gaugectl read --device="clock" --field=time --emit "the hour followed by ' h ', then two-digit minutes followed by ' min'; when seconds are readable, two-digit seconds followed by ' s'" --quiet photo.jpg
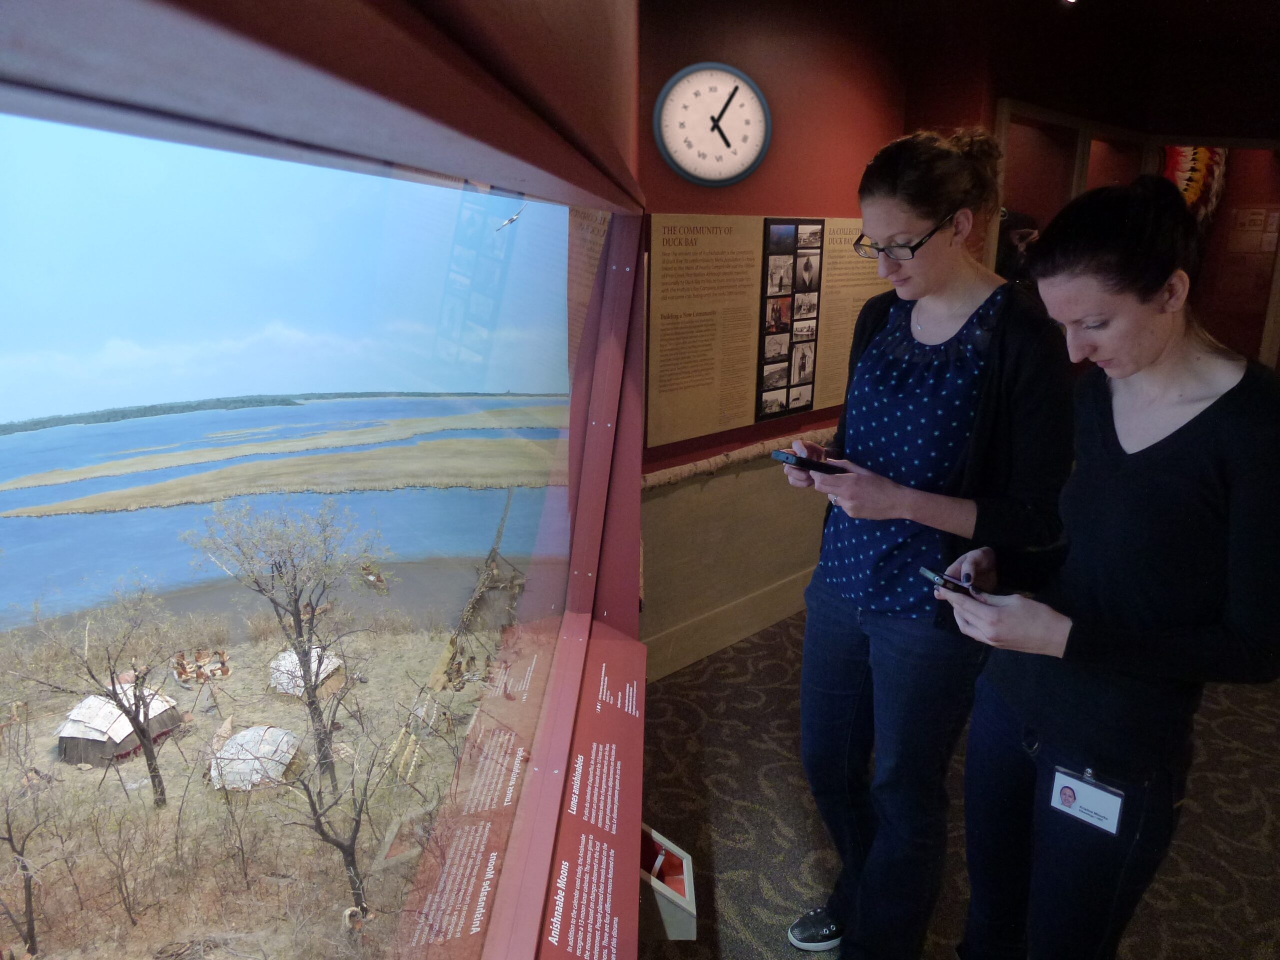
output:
5 h 06 min
